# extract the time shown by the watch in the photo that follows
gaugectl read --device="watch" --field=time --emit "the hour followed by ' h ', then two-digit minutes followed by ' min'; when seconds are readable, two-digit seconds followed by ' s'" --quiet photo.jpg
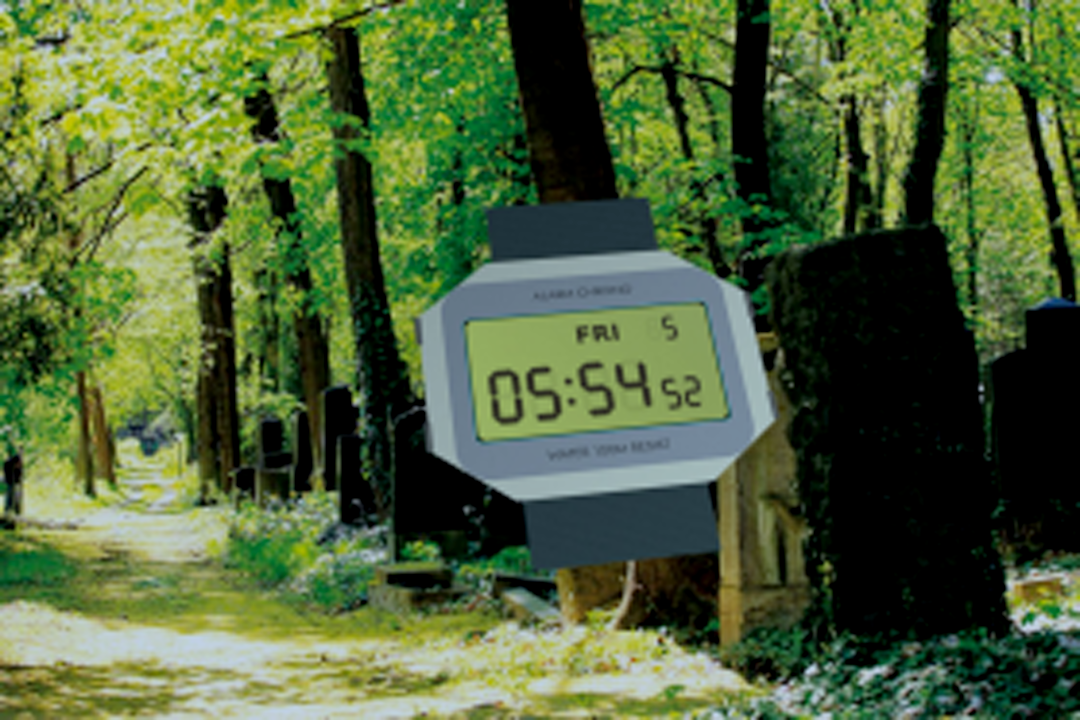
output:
5 h 54 min 52 s
